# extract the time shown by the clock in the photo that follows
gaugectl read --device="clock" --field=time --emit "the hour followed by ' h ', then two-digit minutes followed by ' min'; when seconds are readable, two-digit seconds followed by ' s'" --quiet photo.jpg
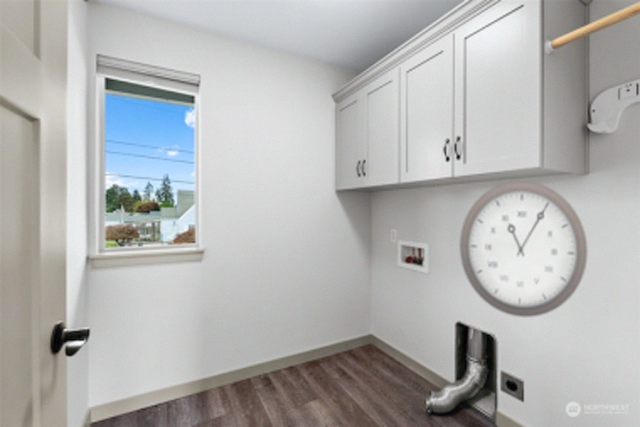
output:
11 h 05 min
